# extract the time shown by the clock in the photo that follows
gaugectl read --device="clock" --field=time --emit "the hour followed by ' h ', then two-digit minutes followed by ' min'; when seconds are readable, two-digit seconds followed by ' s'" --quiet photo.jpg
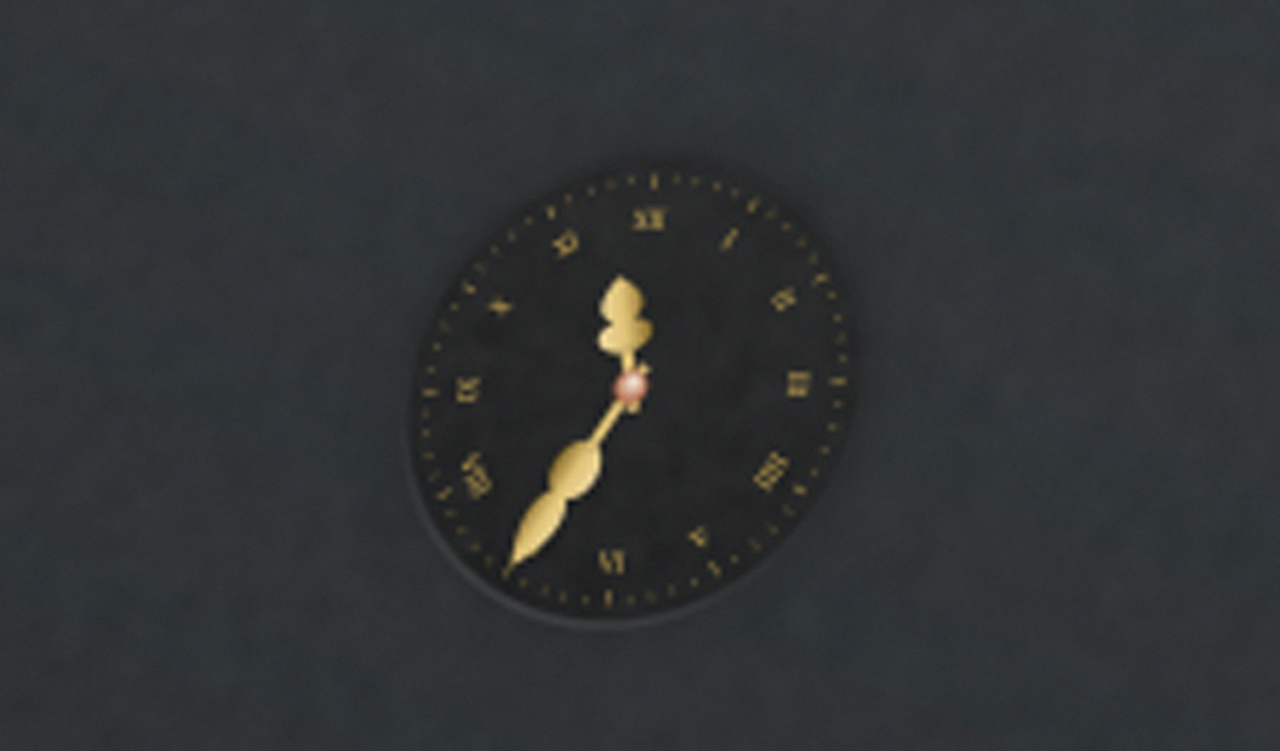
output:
11 h 35 min
